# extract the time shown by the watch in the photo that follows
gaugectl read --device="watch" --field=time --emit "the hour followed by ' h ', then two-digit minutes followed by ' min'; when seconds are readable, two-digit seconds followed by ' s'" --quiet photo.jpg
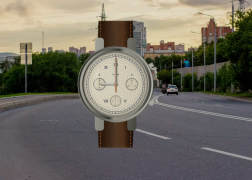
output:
9 h 00 min
